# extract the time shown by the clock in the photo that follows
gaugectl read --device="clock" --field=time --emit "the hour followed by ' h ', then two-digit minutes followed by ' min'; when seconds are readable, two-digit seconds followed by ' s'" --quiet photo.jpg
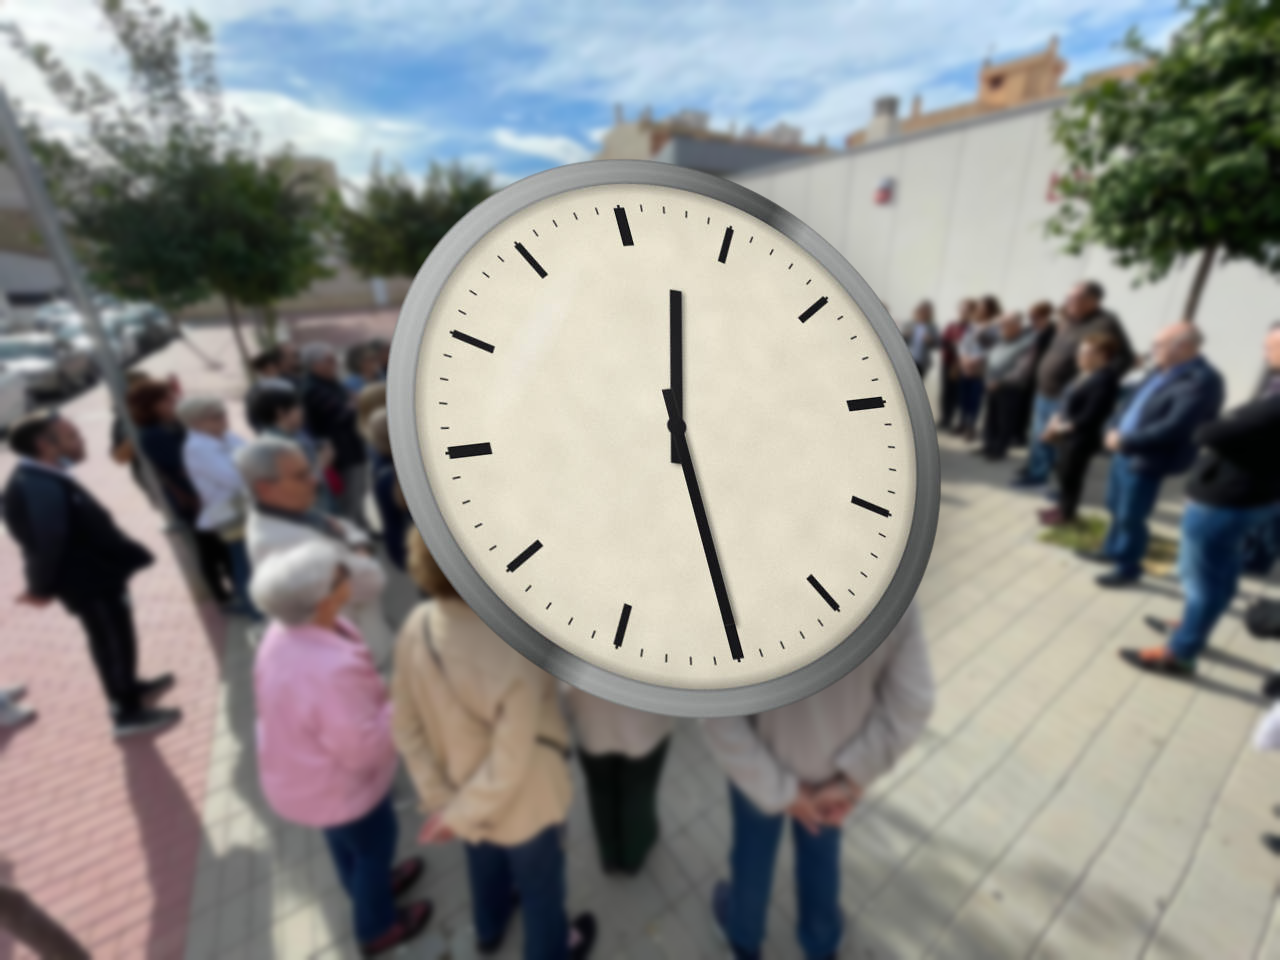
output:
12 h 30 min
